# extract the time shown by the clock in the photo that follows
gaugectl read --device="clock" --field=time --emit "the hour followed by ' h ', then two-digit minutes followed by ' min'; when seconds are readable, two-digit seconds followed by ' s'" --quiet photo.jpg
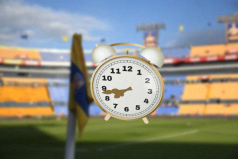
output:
7 h 43 min
